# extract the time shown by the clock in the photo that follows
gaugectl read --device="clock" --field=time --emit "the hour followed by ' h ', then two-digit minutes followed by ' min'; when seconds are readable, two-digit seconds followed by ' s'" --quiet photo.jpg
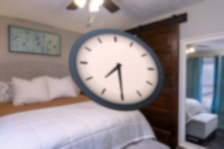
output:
7 h 30 min
